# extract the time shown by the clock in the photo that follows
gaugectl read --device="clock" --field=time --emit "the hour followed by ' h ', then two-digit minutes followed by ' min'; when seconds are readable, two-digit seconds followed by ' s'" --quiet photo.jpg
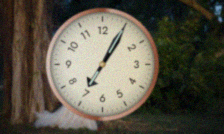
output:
7 h 05 min
